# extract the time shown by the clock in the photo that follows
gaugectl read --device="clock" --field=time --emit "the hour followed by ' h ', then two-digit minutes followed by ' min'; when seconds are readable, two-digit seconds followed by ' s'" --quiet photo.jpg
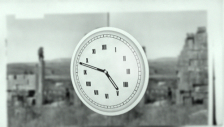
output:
4 h 48 min
